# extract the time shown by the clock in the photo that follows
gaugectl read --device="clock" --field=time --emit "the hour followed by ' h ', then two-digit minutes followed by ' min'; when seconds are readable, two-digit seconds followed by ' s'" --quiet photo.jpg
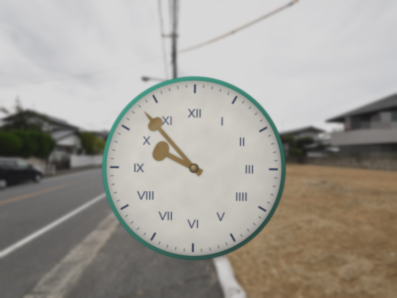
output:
9 h 53 min
